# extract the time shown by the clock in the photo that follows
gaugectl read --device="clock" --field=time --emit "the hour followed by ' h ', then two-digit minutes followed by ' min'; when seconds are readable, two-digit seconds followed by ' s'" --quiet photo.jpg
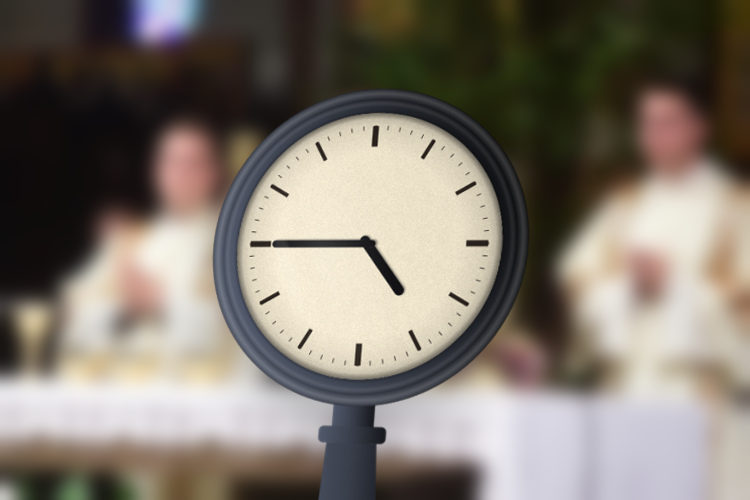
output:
4 h 45 min
